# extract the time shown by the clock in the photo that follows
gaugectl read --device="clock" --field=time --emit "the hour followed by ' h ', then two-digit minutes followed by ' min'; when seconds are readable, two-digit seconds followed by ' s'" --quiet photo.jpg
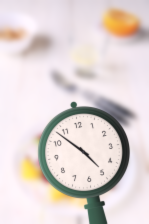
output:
4 h 53 min
